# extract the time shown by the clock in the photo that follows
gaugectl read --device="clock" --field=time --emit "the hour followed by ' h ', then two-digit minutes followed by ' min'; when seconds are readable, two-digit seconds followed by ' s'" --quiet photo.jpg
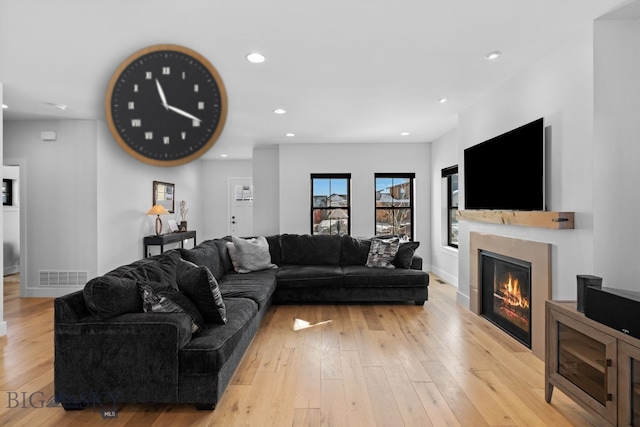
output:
11 h 19 min
